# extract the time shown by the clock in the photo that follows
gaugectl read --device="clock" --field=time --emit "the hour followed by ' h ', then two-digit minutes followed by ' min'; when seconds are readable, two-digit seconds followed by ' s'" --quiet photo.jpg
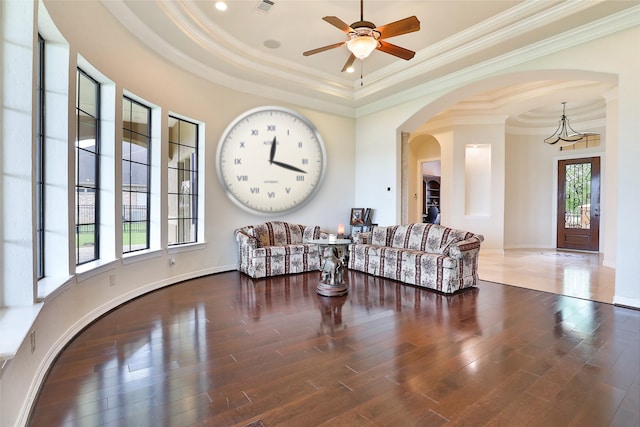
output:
12 h 18 min
